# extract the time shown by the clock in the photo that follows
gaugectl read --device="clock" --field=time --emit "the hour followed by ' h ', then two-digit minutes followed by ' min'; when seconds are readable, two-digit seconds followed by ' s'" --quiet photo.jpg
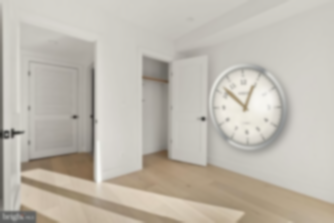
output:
12 h 52 min
